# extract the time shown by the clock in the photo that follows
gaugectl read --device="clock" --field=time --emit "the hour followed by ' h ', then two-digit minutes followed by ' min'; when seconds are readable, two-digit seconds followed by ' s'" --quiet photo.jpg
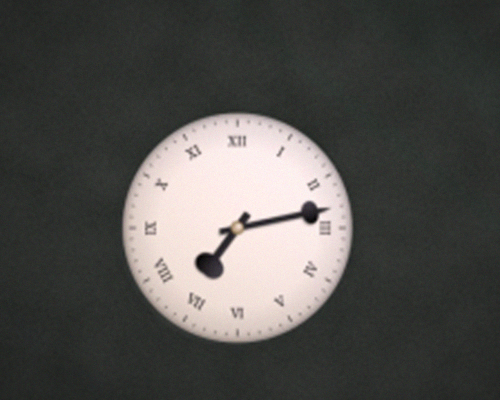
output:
7 h 13 min
